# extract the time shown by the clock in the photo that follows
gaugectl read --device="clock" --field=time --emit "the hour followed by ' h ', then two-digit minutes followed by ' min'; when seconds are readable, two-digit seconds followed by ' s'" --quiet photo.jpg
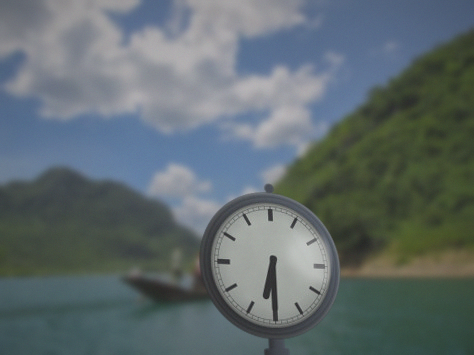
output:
6 h 30 min
